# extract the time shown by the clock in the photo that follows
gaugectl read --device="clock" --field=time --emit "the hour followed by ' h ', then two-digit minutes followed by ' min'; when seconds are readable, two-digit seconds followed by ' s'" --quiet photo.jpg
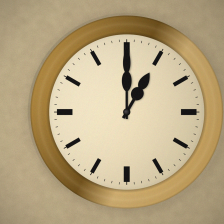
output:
1 h 00 min
